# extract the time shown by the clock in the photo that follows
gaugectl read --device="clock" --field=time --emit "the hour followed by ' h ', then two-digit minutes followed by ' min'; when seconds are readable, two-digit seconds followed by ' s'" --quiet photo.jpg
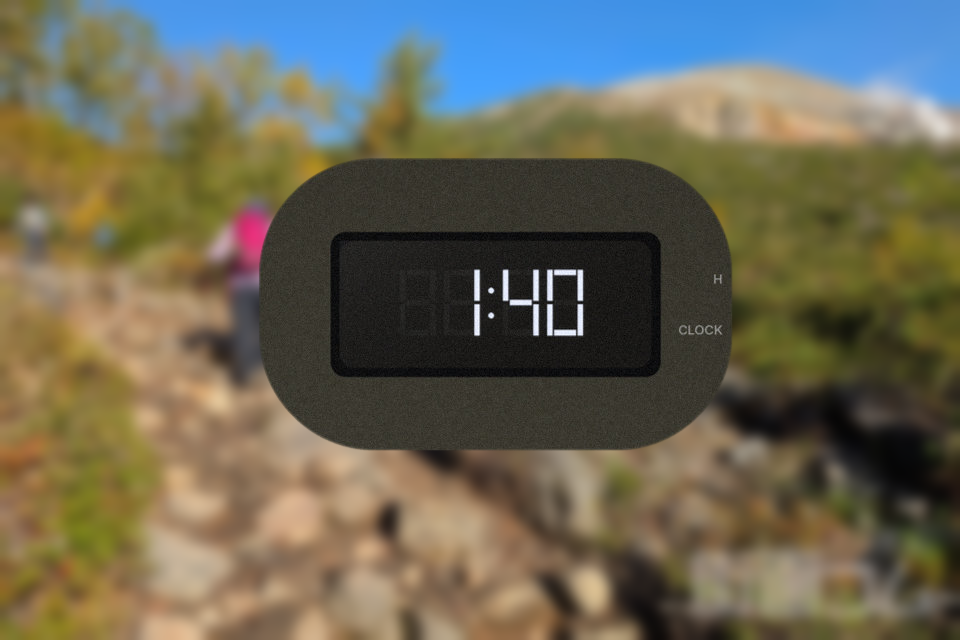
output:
1 h 40 min
